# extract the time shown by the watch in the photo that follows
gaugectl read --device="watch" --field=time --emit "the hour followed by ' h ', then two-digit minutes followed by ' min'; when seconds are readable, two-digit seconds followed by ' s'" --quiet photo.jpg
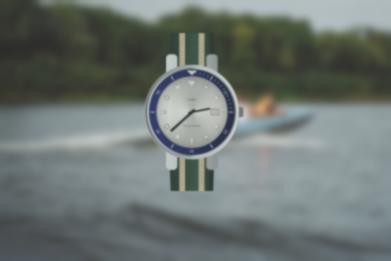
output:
2 h 38 min
